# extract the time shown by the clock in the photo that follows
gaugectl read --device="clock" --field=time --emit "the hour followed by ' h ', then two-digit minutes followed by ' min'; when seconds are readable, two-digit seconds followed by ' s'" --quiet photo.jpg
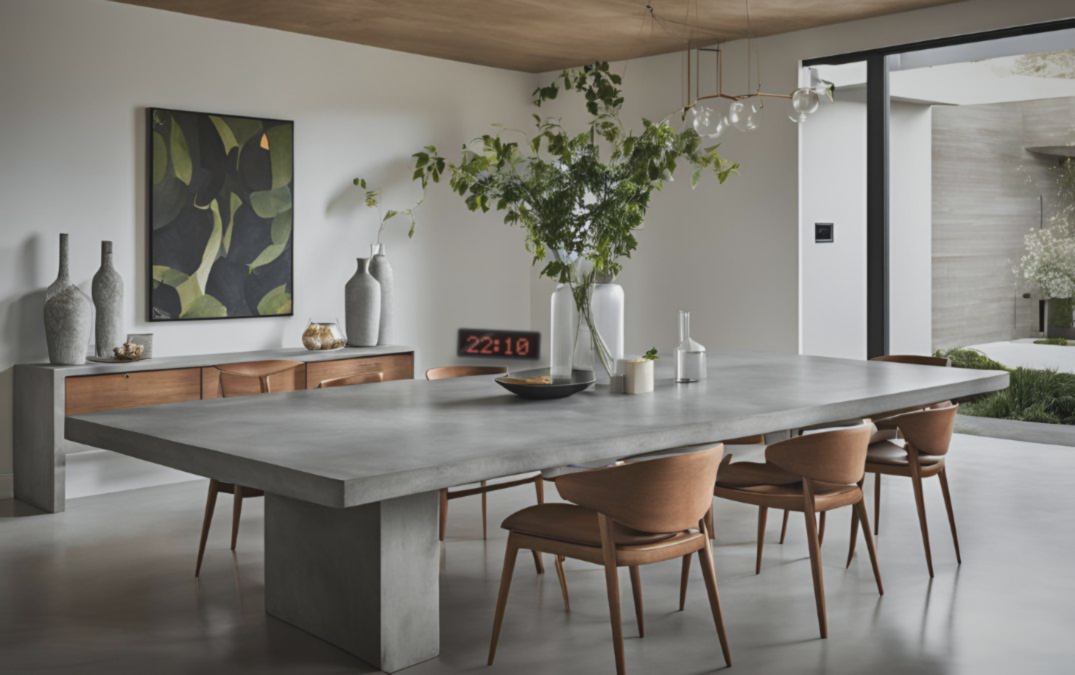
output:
22 h 10 min
